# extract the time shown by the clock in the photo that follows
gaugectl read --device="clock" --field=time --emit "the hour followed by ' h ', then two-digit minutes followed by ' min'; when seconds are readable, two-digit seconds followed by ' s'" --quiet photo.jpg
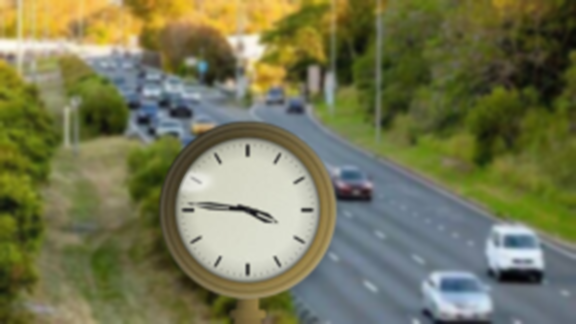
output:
3 h 46 min
